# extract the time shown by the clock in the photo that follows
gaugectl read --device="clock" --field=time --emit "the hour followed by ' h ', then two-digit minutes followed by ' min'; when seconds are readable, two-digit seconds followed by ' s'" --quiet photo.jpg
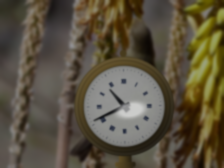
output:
10 h 41 min
